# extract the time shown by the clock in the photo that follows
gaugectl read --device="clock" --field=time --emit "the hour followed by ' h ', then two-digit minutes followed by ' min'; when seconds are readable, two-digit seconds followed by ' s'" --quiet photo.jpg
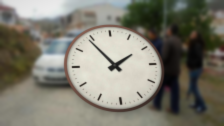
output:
1 h 54 min
